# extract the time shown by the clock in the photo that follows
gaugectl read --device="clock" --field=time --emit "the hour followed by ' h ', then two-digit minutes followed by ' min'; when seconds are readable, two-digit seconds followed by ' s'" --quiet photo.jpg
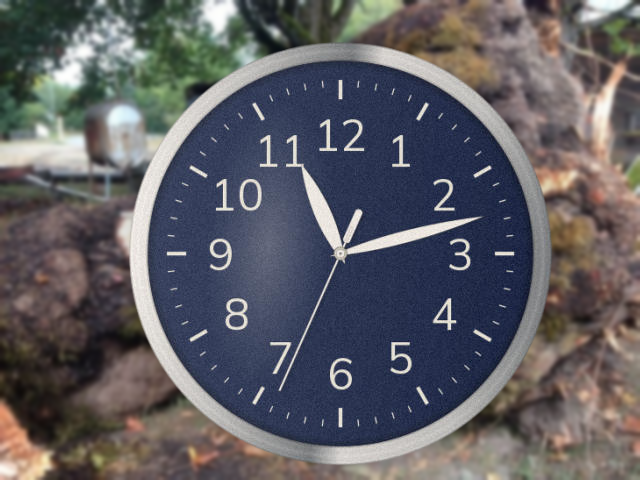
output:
11 h 12 min 34 s
